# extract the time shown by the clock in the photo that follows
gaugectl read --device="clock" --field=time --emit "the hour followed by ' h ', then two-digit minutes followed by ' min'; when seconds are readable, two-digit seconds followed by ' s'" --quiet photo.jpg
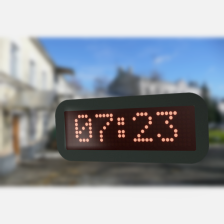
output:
7 h 23 min
